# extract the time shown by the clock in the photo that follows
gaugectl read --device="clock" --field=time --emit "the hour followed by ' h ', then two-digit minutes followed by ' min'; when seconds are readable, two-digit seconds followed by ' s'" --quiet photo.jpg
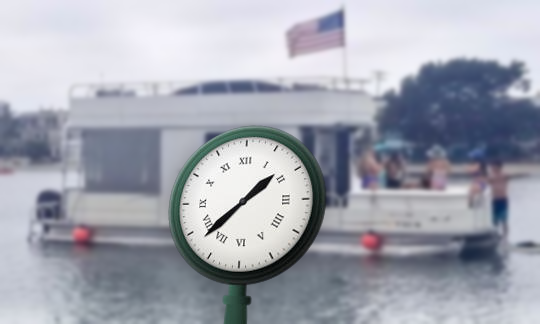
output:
1 h 38 min
